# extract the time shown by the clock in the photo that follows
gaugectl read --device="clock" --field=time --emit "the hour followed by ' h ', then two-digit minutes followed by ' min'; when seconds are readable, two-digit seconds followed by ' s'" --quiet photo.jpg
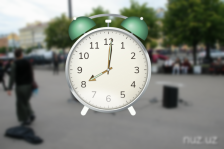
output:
8 h 01 min
